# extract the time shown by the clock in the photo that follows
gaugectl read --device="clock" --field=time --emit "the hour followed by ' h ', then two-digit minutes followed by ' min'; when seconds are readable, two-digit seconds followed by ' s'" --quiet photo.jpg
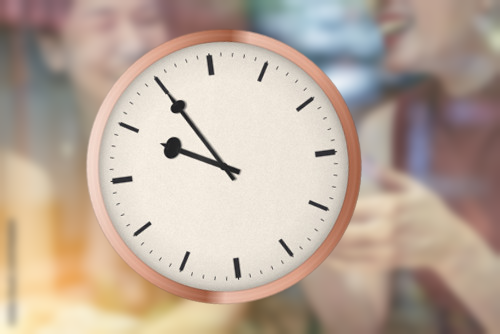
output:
9 h 55 min
